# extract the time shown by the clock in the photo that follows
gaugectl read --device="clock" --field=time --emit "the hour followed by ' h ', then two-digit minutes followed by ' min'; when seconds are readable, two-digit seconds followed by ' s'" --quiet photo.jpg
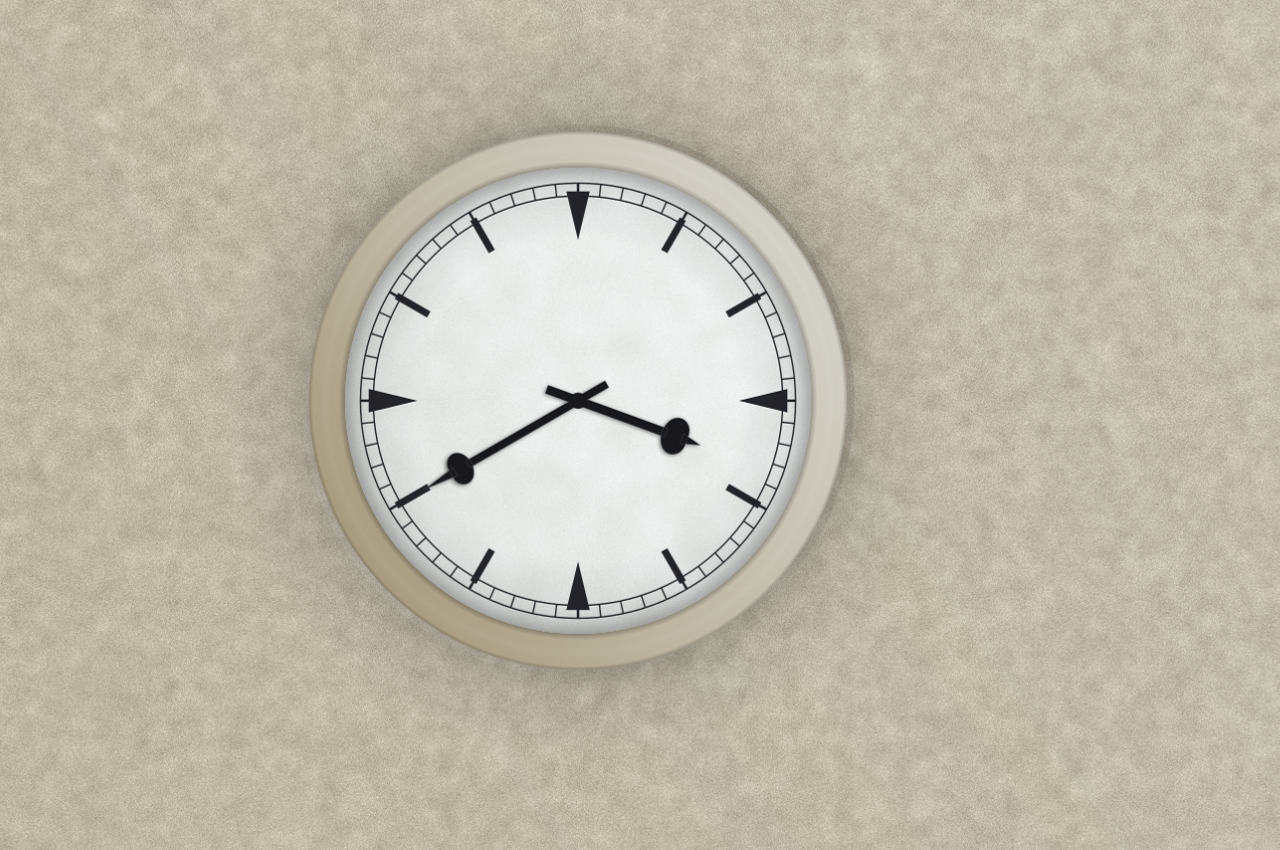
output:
3 h 40 min
